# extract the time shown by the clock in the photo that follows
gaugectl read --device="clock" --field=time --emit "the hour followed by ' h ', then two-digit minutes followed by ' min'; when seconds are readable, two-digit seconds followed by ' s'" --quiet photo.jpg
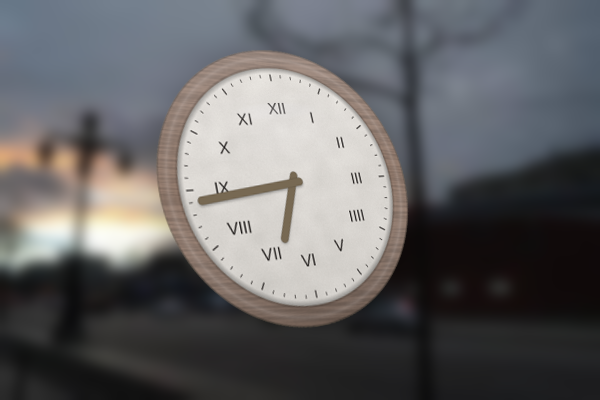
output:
6 h 44 min
